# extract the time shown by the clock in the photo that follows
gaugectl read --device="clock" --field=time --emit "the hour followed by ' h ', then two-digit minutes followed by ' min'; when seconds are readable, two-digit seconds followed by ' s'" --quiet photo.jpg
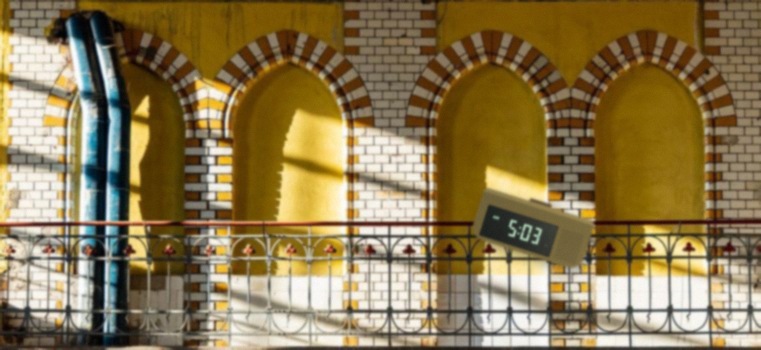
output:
5 h 03 min
